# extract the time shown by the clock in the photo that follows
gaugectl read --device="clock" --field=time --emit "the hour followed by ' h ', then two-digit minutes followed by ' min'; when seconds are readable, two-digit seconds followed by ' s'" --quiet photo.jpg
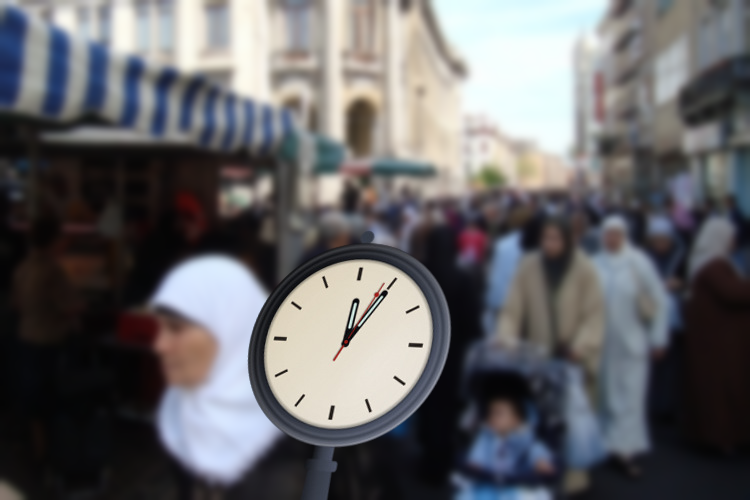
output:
12 h 05 min 04 s
